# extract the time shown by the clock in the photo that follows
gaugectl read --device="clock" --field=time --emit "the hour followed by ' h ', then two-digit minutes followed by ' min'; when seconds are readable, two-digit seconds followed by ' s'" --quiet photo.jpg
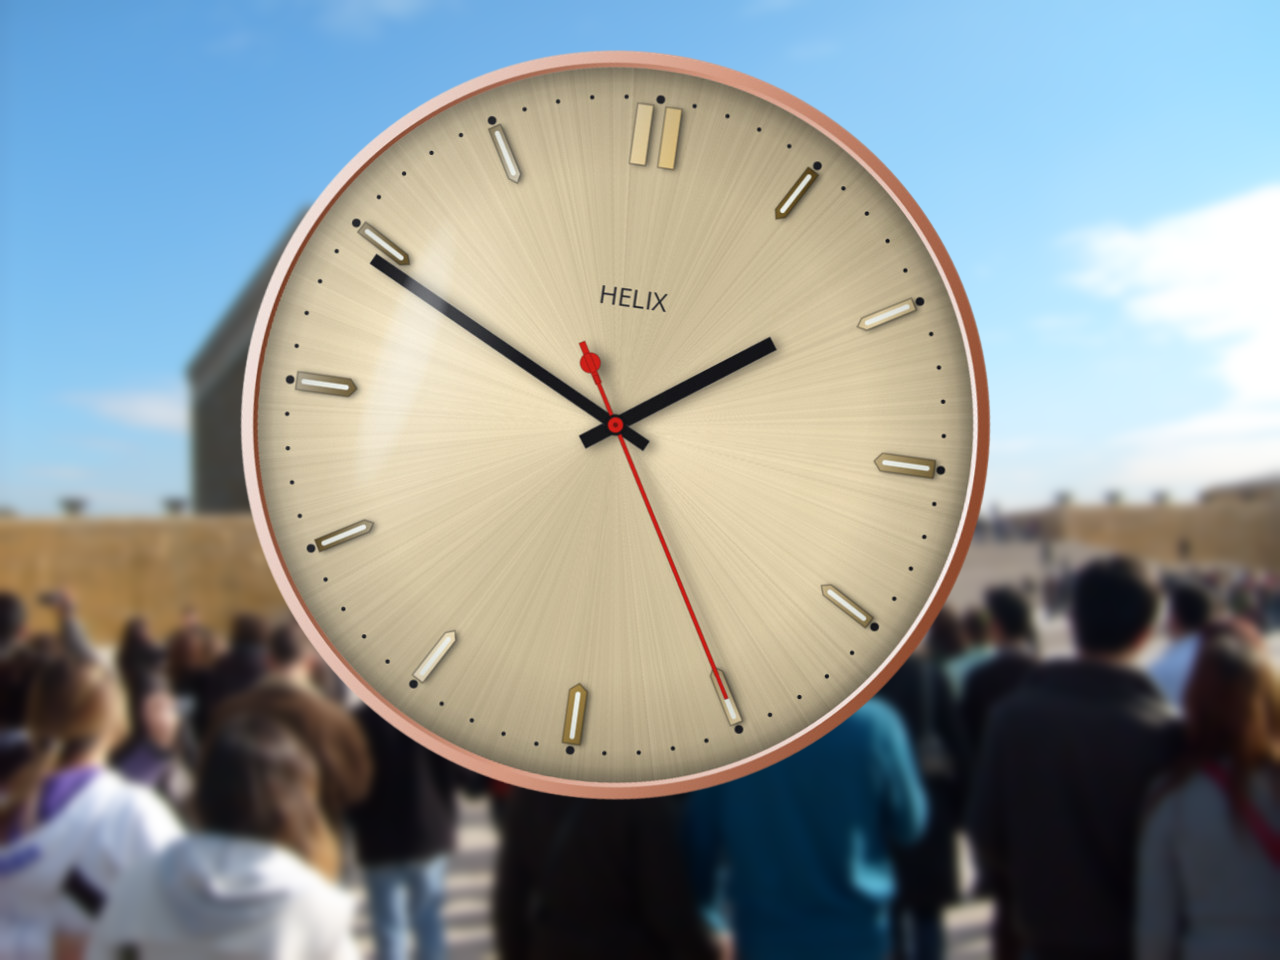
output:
1 h 49 min 25 s
